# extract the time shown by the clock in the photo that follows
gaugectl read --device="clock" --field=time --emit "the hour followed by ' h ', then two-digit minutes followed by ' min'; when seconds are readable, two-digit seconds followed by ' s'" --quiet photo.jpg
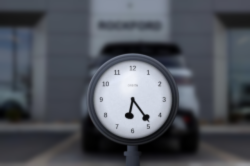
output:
6 h 24 min
